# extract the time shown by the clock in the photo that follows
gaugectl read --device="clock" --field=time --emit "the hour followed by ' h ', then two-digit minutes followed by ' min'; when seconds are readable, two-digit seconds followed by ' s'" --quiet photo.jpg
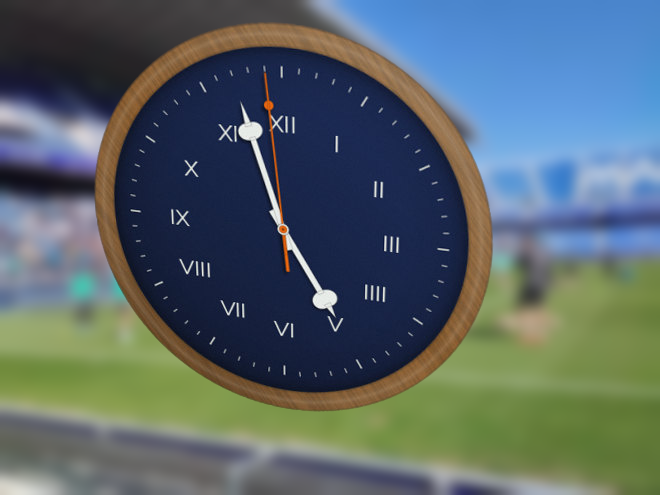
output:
4 h 56 min 59 s
